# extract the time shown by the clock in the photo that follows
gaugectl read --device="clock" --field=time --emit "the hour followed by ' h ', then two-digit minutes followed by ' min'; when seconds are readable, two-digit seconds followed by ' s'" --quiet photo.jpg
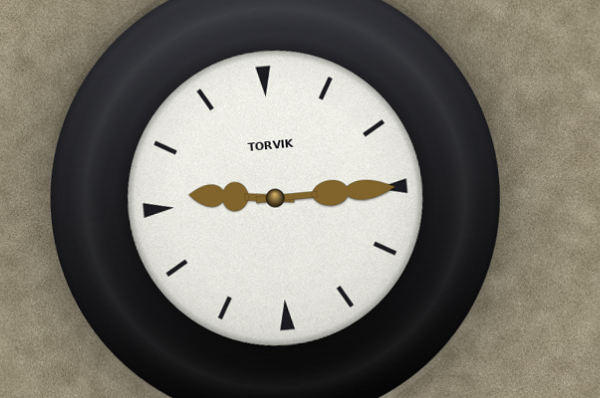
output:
9 h 15 min
